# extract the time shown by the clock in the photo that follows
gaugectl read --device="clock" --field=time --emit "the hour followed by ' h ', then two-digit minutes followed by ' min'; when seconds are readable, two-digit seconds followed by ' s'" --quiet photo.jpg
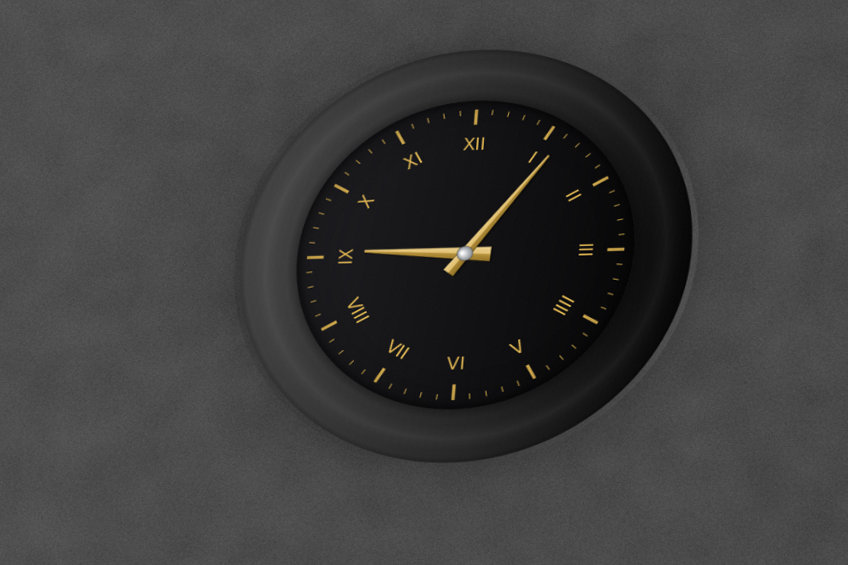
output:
9 h 06 min
